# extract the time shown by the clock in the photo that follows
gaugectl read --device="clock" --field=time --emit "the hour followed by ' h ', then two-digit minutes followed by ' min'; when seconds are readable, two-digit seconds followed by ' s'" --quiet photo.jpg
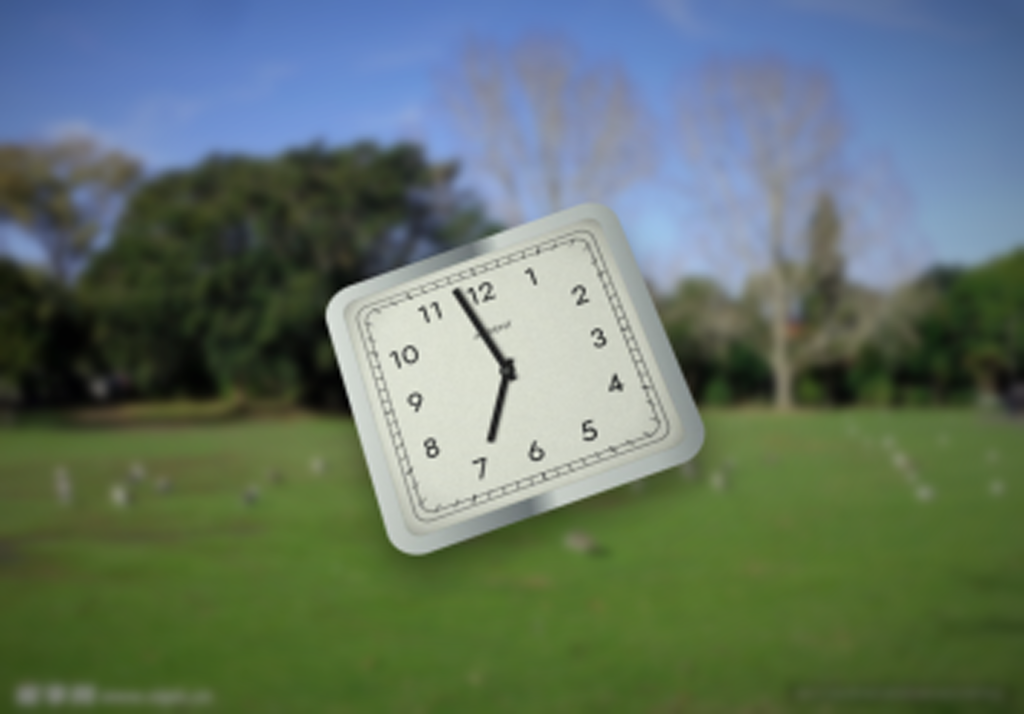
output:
6 h 58 min
